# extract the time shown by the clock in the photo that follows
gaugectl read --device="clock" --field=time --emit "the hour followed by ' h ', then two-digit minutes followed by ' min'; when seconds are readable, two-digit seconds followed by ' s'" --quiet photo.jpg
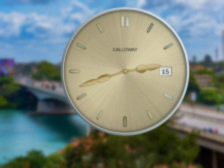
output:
2 h 42 min
